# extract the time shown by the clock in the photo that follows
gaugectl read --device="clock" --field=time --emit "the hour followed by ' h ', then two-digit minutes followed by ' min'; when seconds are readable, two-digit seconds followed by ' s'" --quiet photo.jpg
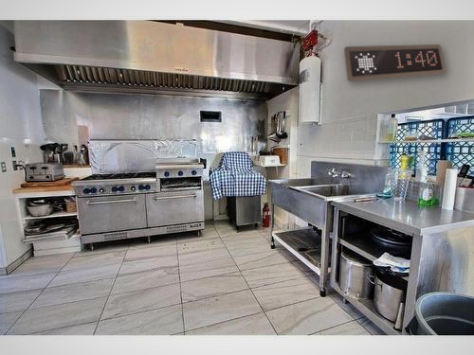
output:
1 h 40 min
